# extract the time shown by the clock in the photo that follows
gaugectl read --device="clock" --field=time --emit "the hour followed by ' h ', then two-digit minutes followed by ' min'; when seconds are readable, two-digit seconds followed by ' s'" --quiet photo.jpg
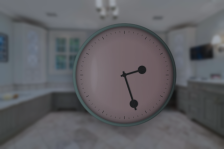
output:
2 h 27 min
